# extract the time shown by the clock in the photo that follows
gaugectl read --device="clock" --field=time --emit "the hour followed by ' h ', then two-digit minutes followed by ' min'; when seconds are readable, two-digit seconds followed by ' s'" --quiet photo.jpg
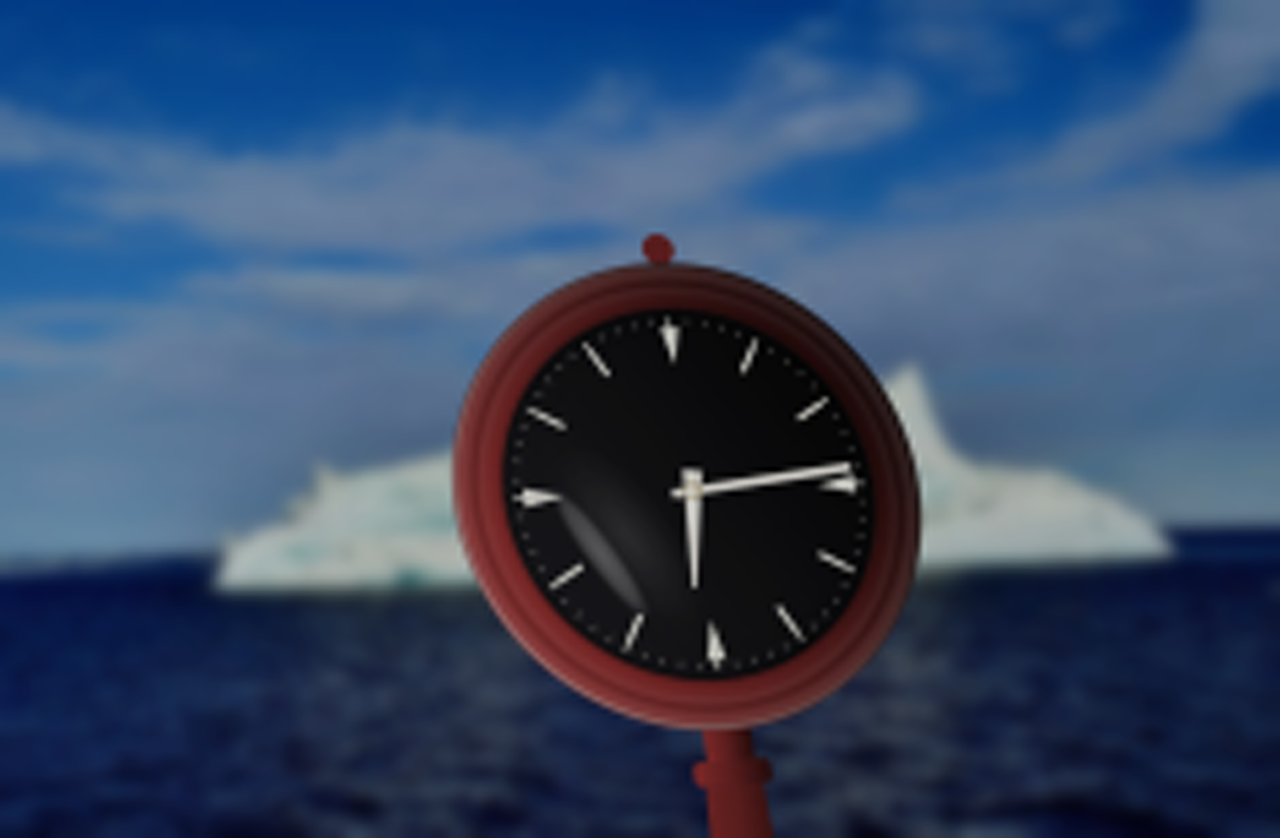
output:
6 h 14 min
